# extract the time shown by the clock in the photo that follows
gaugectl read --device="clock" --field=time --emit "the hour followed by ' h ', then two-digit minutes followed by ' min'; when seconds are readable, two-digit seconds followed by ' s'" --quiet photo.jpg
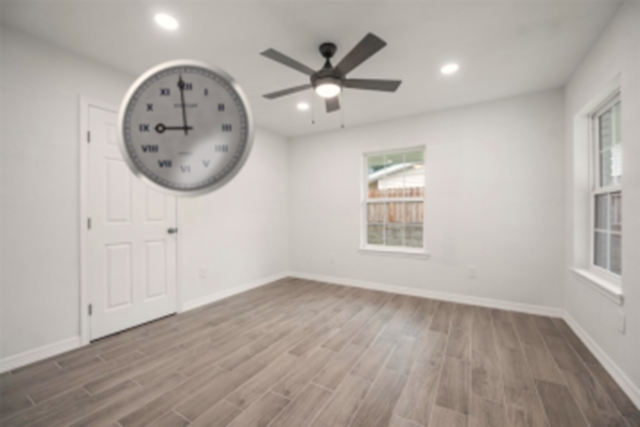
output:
8 h 59 min
